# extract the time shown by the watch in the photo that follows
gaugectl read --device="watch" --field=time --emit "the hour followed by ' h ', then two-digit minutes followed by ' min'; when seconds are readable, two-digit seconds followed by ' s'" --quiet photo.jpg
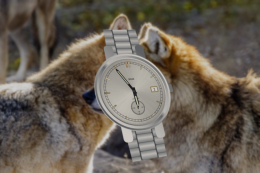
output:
5 h 55 min
